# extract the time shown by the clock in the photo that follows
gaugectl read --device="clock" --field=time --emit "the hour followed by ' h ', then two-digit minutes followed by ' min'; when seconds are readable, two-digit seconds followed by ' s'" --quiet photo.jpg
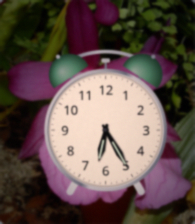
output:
6 h 25 min
